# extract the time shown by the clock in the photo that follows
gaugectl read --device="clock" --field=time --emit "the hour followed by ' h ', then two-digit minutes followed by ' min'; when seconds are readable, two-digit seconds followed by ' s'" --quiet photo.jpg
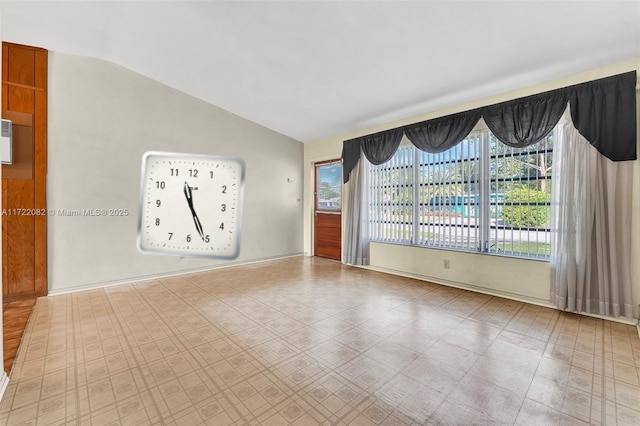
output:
11 h 26 min
